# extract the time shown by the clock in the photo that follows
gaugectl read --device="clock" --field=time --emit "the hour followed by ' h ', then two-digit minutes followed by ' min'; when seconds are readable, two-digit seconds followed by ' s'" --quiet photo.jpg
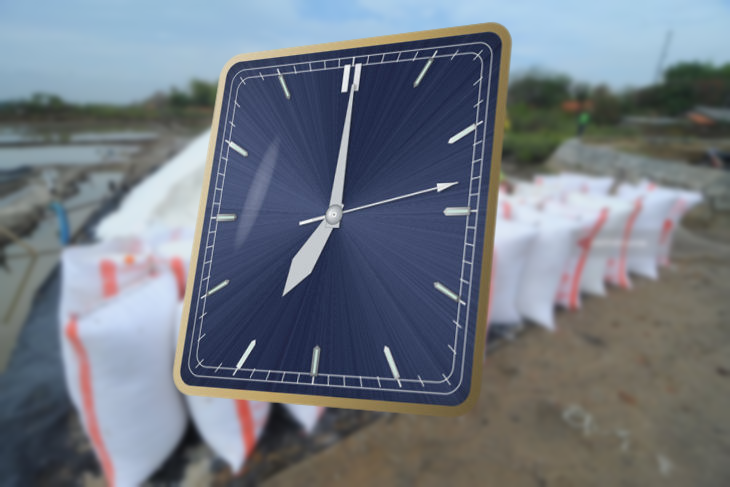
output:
7 h 00 min 13 s
